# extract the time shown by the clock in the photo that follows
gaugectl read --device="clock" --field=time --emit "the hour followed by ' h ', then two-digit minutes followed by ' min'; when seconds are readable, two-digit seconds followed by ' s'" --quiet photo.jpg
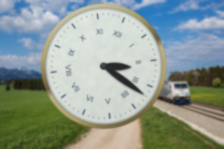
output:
2 h 17 min
